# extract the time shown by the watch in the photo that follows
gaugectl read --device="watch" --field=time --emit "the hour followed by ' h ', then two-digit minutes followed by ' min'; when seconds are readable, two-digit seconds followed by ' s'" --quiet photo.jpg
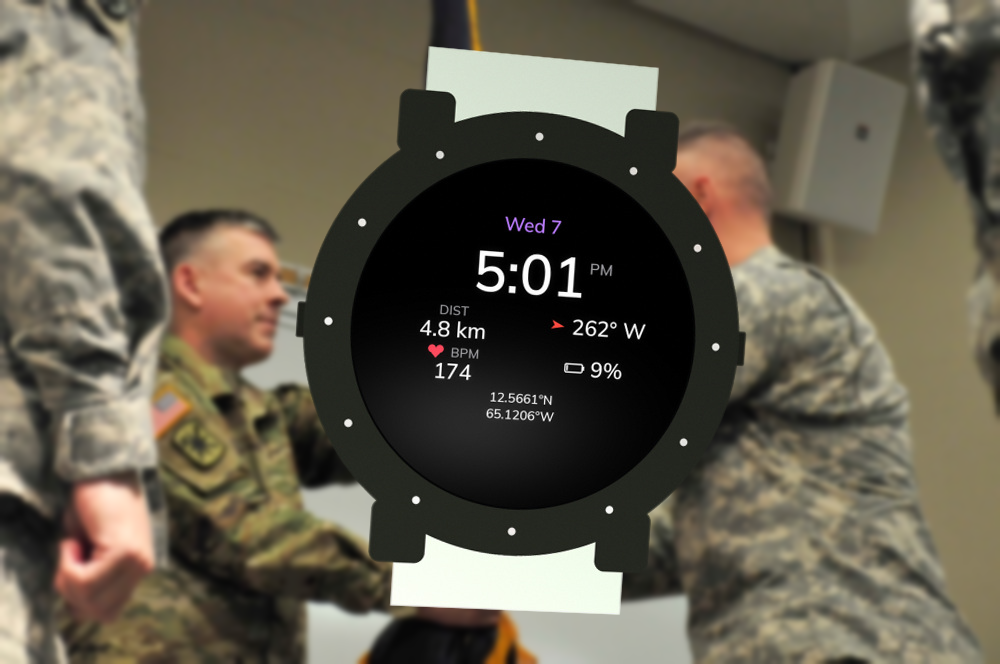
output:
5 h 01 min
